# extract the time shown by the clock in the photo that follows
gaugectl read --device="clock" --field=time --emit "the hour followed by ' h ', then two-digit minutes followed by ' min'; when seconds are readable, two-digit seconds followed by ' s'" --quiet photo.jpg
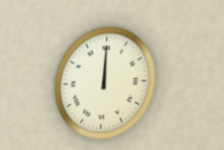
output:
12 h 00 min
